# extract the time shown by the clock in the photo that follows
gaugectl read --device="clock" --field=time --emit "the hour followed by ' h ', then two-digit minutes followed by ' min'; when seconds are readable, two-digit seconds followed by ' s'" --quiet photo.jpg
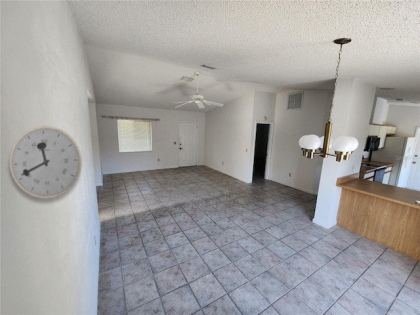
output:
11 h 41 min
